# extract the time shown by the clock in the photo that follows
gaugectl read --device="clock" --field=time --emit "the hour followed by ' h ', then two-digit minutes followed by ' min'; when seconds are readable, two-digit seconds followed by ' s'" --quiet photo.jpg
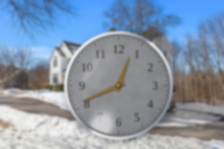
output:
12 h 41 min
